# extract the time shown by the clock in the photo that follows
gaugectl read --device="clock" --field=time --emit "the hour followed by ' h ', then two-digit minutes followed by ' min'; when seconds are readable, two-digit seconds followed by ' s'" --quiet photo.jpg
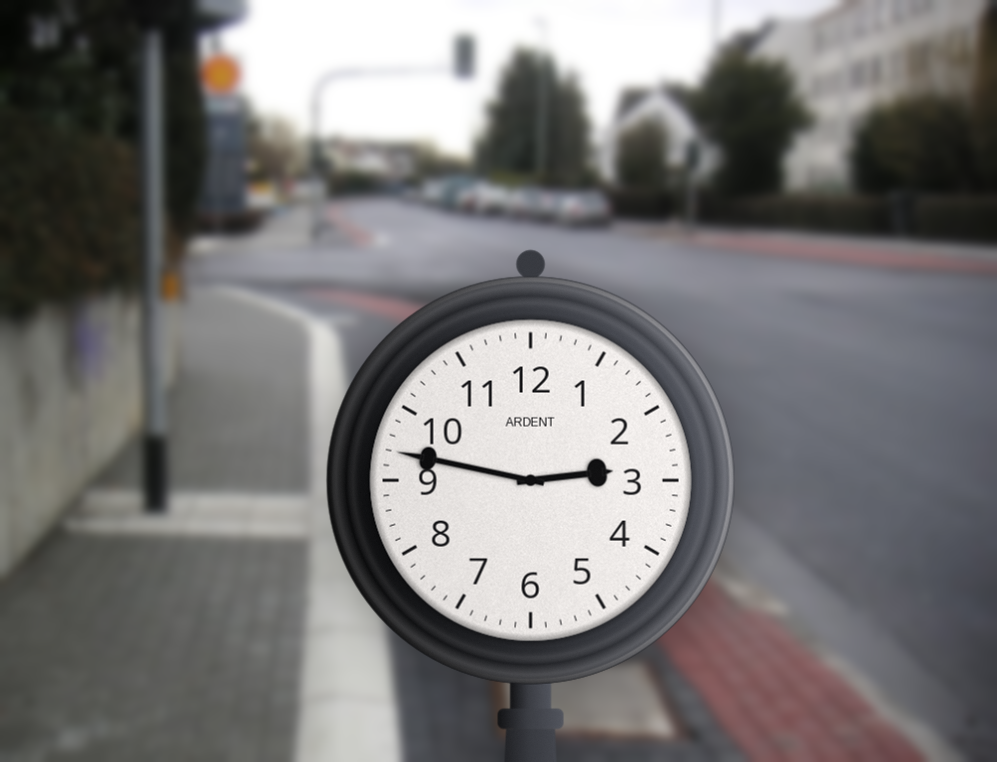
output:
2 h 47 min
